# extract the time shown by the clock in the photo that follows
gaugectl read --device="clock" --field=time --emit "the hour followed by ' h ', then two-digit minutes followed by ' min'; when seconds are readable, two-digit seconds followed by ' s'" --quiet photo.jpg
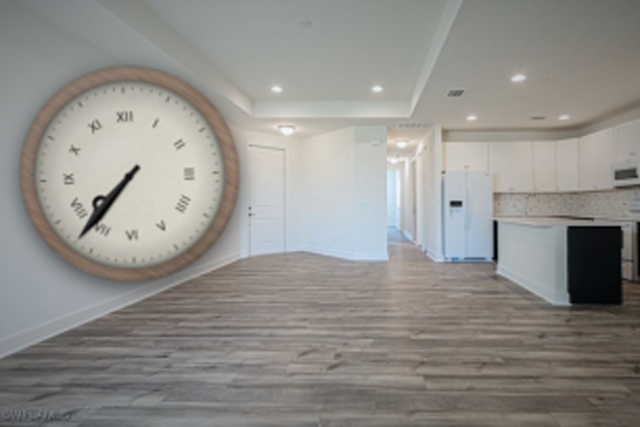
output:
7 h 37 min
